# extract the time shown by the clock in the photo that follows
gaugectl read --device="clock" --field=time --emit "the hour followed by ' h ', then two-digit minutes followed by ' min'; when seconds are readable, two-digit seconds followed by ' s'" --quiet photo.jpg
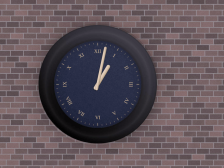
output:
1 h 02 min
